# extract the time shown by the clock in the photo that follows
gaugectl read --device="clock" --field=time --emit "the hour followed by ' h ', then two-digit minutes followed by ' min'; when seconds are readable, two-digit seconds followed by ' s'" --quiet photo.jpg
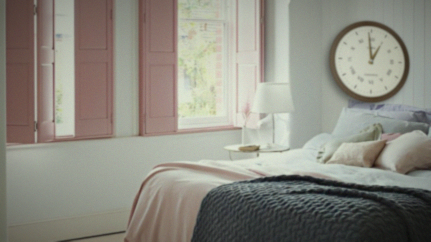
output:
12 h 59 min
